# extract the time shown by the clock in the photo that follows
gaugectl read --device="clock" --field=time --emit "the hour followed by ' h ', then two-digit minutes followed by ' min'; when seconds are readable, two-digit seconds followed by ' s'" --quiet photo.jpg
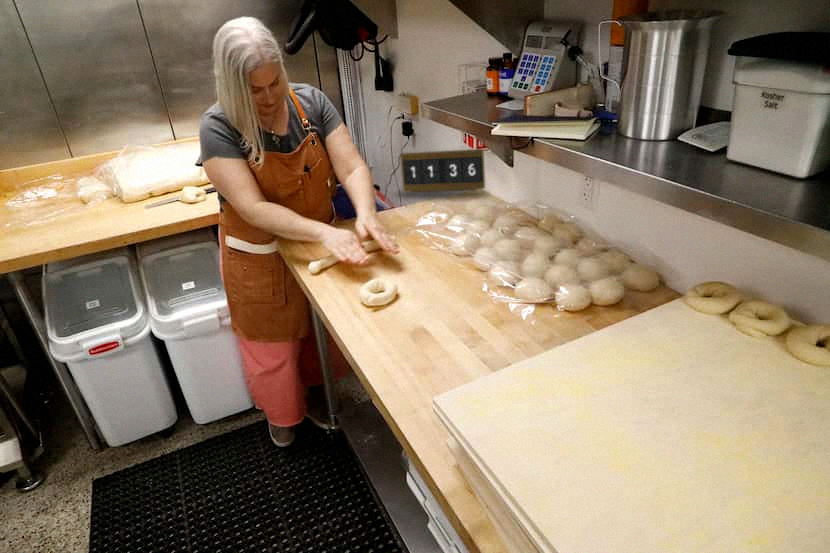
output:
11 h 36 min
